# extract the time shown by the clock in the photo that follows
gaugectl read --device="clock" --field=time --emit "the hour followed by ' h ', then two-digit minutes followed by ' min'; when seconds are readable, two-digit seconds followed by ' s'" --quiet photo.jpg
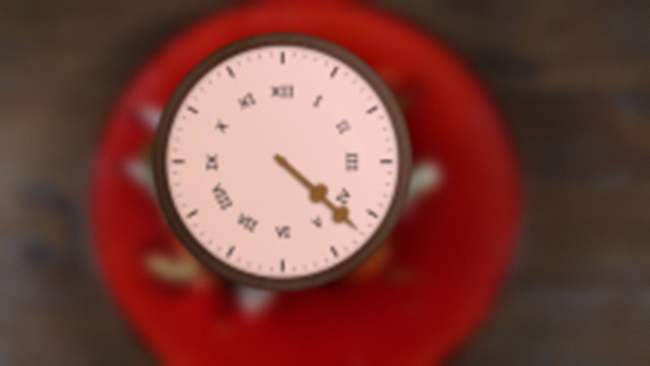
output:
4 h 22 min
